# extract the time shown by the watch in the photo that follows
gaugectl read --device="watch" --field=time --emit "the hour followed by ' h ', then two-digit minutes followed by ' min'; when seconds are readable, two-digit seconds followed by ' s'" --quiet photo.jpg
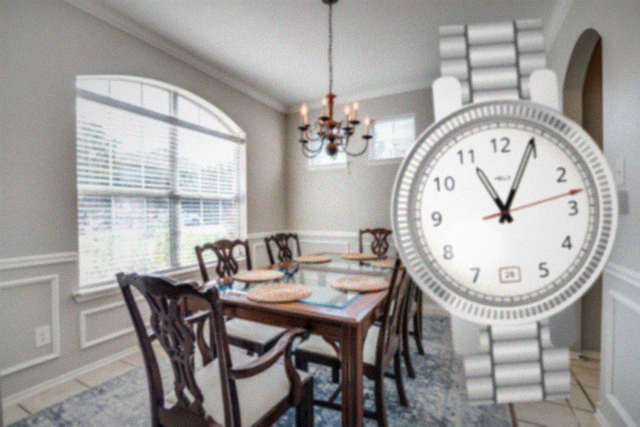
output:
11 h 04 min 13 s
